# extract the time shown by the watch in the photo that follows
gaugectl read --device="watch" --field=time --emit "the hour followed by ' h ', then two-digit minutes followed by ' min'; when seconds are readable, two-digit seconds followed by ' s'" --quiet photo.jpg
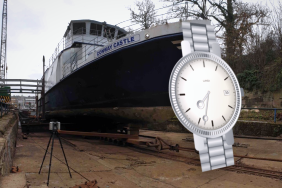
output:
7 h 33 min
